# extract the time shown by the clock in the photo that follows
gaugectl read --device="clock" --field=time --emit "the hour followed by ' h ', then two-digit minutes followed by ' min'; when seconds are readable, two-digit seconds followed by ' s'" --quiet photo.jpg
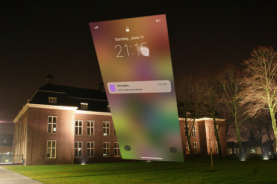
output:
21 h 15 min
